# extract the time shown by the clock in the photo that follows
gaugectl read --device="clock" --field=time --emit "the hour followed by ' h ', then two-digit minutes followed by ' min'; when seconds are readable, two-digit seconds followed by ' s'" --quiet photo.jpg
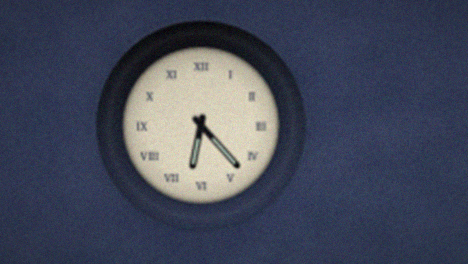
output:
6 h 23 min
